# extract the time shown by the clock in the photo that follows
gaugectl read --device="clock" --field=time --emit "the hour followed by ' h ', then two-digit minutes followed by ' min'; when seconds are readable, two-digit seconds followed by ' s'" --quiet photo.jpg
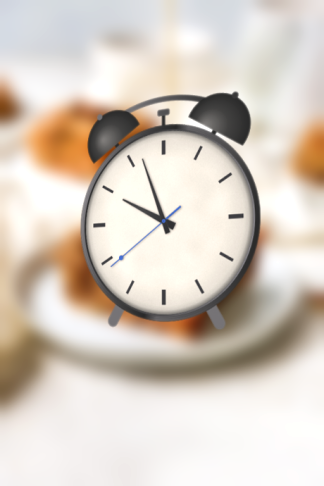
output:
9 h 56 min 39 s
